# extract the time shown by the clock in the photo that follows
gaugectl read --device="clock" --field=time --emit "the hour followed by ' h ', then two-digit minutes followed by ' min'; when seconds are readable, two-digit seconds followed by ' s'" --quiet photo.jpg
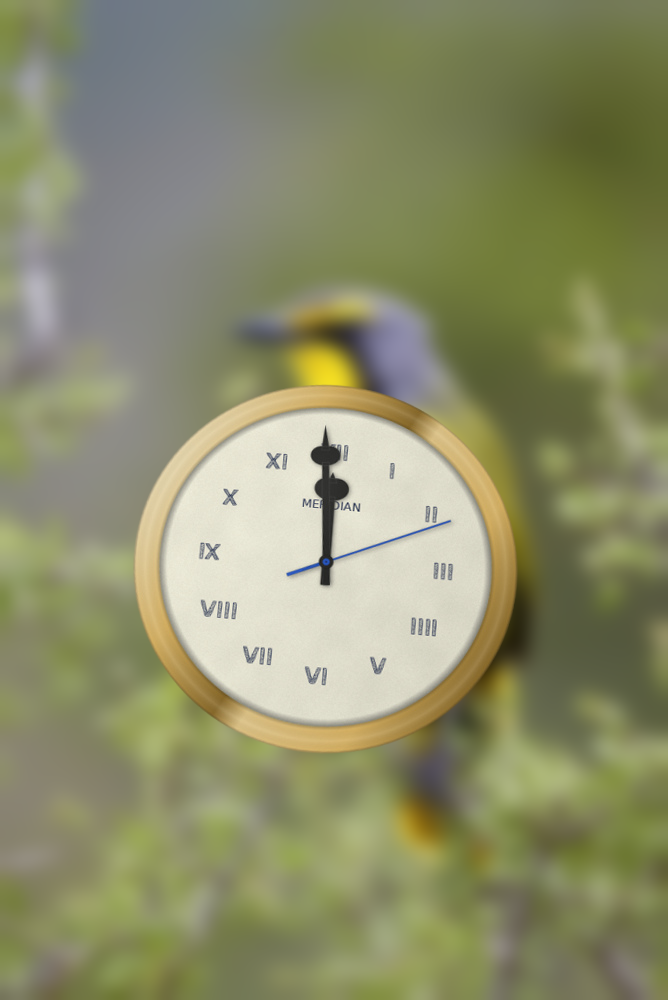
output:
11 h 59 min 11 s
